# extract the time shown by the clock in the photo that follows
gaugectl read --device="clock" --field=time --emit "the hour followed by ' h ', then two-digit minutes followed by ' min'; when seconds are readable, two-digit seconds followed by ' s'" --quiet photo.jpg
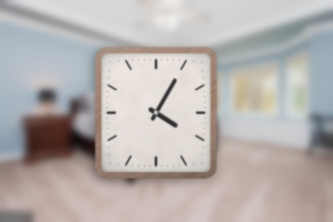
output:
4 h 05 min
